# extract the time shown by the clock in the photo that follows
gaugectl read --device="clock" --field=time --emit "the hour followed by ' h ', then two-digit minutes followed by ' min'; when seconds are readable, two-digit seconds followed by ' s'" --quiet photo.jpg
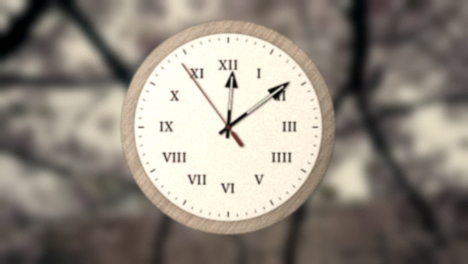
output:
12 h 08 min 54 s
